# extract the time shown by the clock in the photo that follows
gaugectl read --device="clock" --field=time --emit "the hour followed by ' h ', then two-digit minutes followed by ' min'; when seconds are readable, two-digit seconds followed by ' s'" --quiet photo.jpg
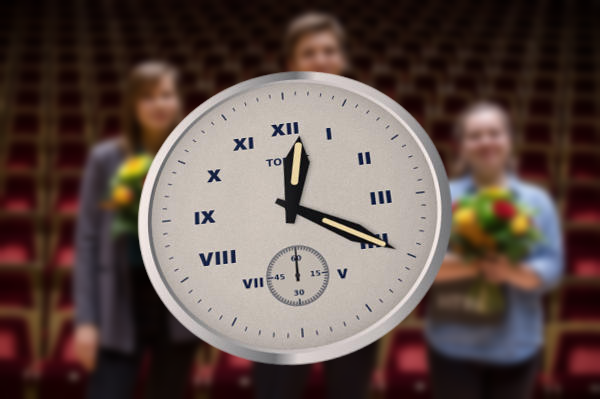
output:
12 h 20 min
